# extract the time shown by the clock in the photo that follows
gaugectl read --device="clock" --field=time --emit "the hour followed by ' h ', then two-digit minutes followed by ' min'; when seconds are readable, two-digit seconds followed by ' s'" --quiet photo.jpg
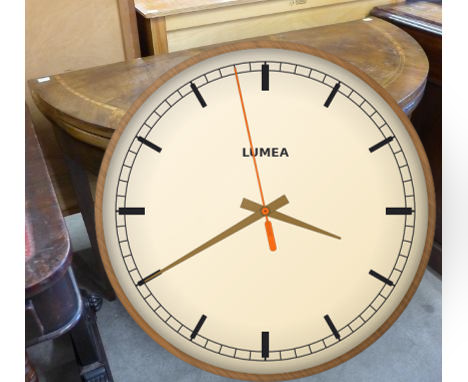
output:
3 h 39 min 58 s
